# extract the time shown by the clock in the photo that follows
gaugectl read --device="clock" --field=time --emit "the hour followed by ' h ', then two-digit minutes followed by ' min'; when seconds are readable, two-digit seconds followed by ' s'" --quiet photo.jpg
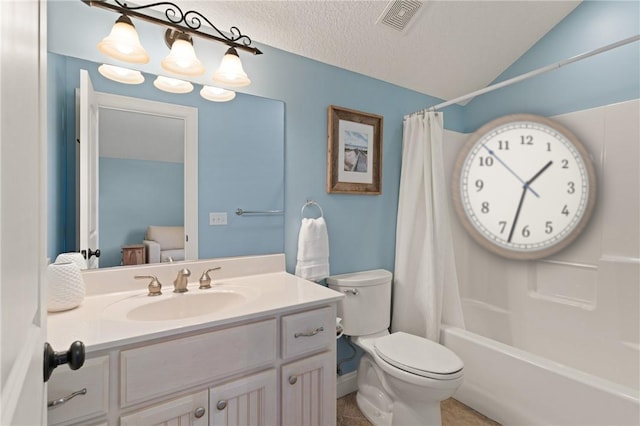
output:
1 h 32 min 52 s
